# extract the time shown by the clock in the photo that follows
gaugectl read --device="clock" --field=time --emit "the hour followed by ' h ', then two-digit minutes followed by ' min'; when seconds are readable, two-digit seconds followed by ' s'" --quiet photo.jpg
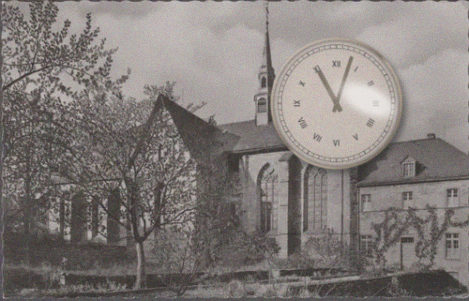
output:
11 h 03 min
